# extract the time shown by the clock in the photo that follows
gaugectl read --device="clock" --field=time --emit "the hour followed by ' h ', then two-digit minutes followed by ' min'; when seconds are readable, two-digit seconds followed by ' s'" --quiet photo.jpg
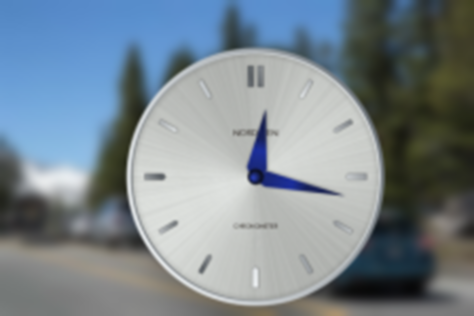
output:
12 h 17 min
